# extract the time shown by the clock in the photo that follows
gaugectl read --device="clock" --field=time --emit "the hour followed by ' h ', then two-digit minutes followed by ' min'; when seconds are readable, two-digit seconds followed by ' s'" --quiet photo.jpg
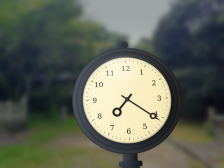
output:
7 h 21 min
